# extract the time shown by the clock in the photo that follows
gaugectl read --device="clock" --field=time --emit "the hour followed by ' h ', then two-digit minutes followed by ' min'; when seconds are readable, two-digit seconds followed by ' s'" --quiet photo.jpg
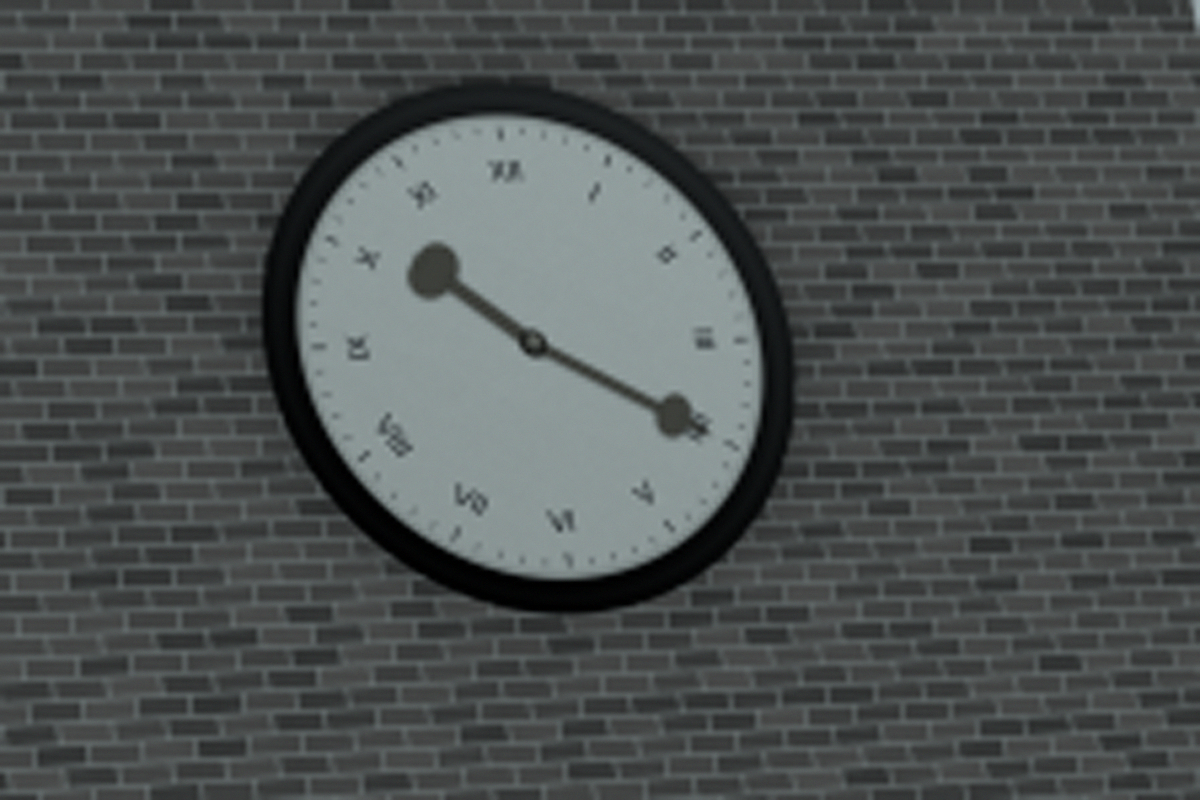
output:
10 h 20 min
